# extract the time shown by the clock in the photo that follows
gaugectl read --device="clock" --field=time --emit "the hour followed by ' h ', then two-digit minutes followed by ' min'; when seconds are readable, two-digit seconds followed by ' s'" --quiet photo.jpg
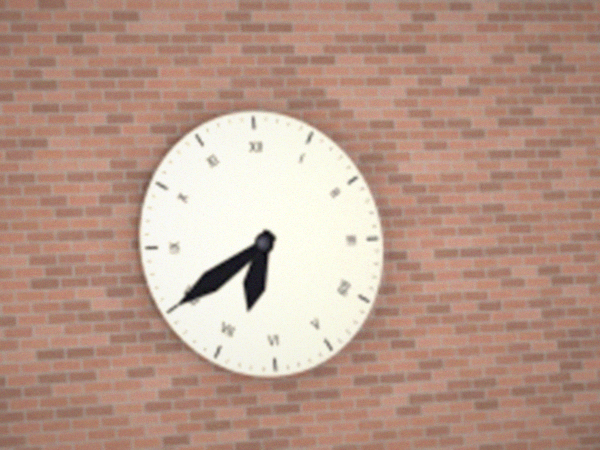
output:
6 h 40 min
